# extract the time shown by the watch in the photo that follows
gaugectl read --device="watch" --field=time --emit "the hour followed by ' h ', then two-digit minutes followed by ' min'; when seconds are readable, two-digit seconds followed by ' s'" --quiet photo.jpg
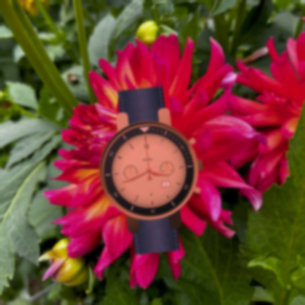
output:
3 h 42 min
